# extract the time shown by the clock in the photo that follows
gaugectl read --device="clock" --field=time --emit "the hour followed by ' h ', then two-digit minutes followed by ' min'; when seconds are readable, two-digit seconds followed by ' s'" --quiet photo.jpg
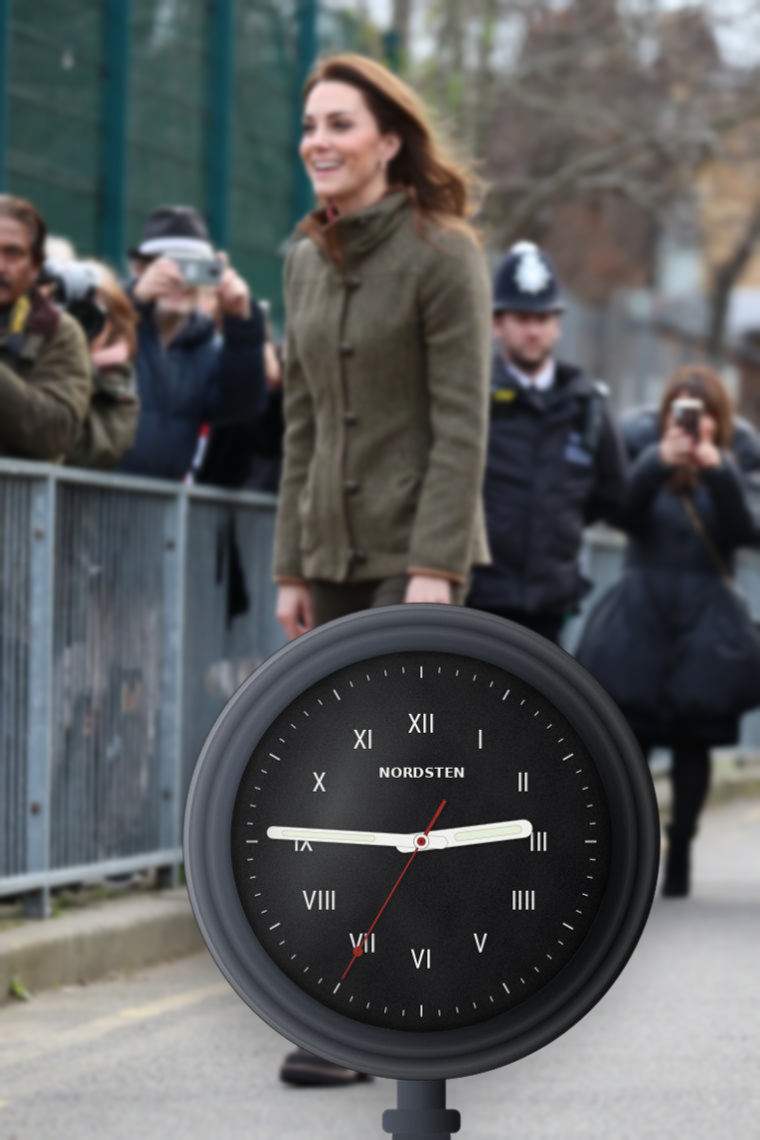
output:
2 h 45 min 35 s
